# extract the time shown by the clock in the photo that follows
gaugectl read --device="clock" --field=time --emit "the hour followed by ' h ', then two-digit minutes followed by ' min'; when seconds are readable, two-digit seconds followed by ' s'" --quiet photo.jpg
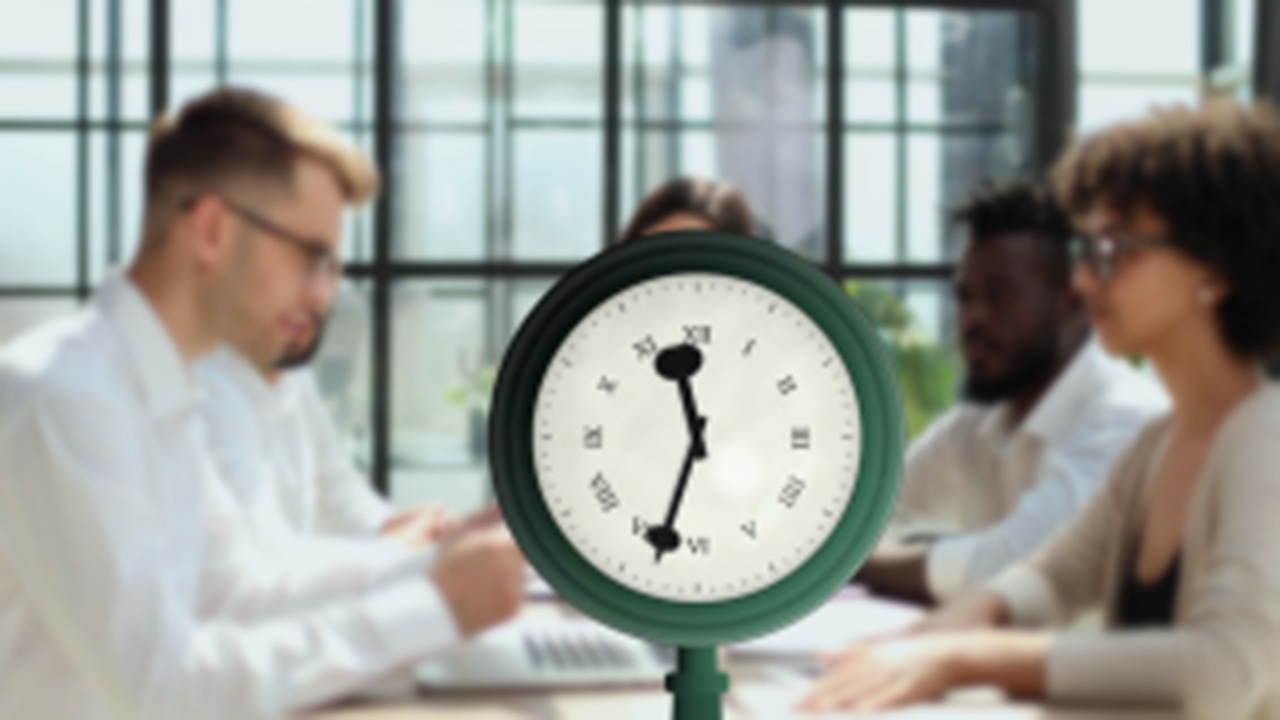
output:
11 h 33 min
